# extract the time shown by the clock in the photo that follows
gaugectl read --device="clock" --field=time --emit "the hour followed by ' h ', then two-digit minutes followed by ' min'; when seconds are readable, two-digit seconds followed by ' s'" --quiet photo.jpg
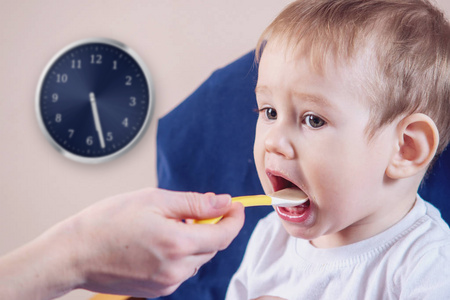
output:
5 h 27 min
